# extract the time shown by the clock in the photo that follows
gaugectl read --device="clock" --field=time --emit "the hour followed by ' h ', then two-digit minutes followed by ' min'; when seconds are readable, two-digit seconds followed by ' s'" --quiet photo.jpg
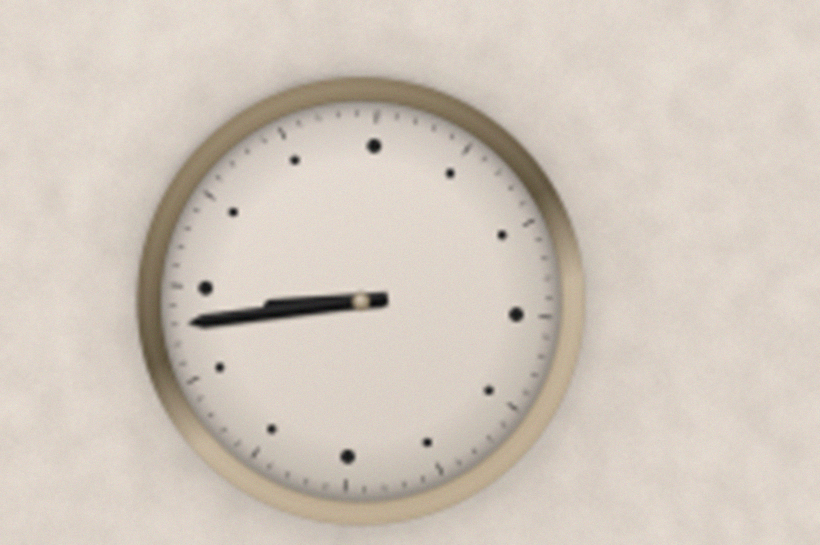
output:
8 h 43 min
